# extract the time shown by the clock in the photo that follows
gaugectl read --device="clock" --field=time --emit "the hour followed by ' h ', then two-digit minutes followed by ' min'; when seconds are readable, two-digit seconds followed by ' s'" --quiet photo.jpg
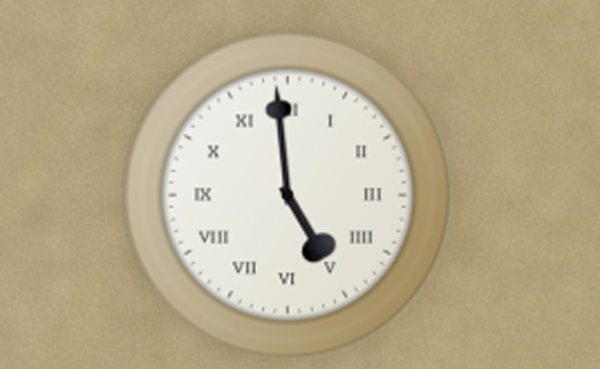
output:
4 h 59 min
